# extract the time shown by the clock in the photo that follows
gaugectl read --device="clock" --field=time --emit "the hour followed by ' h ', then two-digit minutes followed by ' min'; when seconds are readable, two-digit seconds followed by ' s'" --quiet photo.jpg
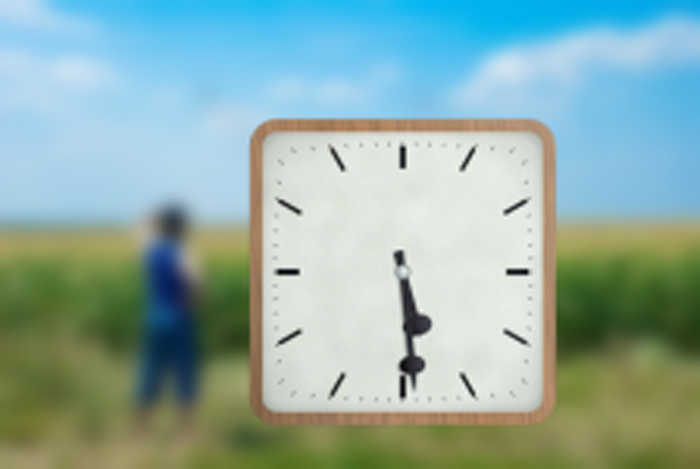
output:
5 h 29 min
